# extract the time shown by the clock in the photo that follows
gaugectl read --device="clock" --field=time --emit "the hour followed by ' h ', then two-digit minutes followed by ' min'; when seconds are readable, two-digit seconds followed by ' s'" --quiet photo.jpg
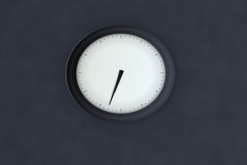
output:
6 h 33 min
